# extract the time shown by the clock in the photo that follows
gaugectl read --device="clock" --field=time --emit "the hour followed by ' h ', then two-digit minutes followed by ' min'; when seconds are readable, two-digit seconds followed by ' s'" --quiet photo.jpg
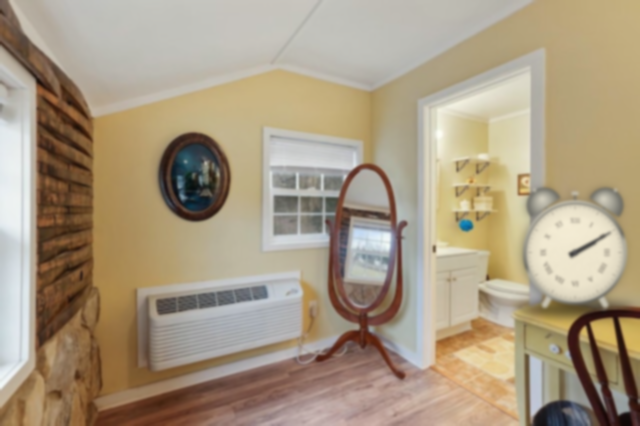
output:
2 h 10 min
